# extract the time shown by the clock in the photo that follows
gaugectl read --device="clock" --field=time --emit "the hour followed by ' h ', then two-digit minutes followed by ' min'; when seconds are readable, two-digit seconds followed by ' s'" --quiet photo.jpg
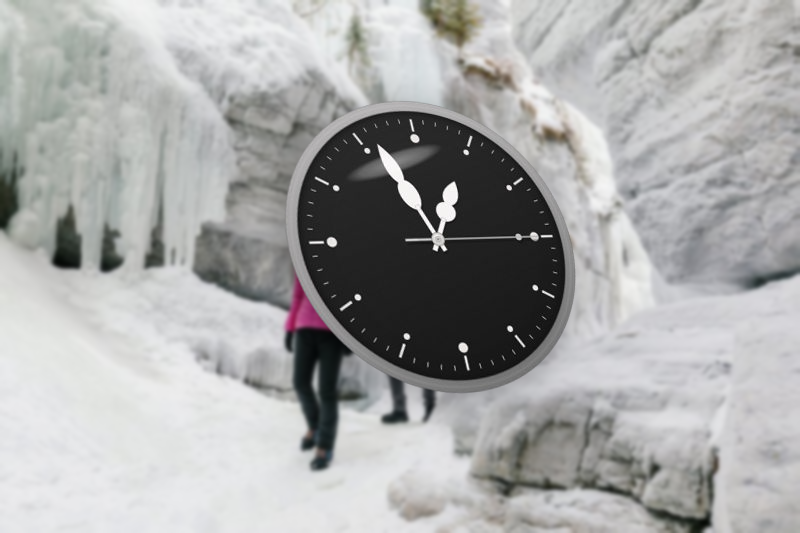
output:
12 h 56 min 15 s
